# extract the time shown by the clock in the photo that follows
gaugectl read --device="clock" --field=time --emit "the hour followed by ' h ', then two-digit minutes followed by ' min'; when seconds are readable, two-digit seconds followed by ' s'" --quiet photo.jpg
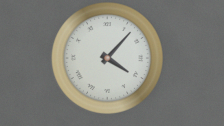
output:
4 h 07 min
